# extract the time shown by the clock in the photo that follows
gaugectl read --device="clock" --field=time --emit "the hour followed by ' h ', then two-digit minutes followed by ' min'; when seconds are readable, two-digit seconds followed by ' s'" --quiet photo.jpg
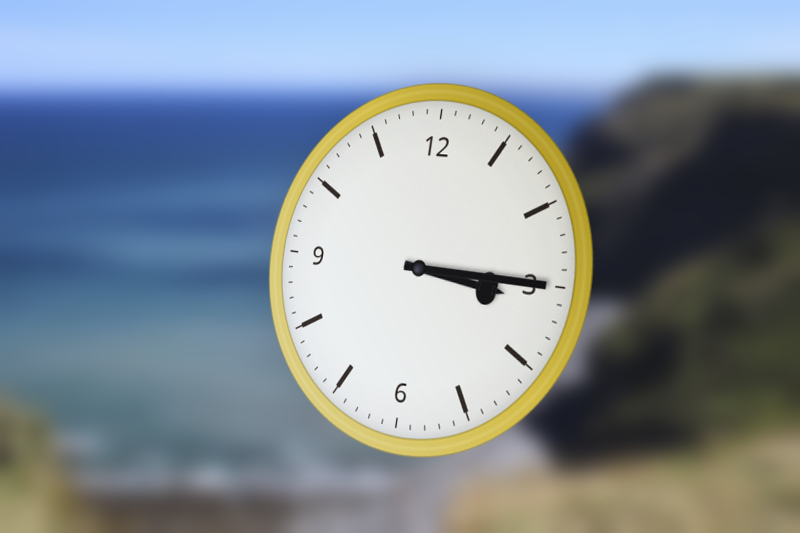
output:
3 h 15 min
